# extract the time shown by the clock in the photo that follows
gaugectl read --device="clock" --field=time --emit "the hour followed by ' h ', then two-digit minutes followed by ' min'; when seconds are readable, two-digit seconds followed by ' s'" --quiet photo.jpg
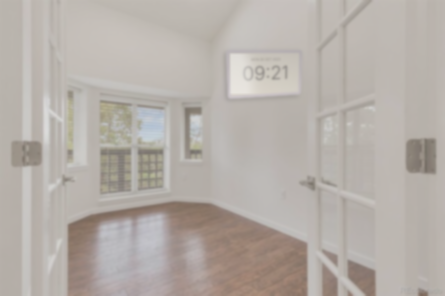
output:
9 h 21 min
